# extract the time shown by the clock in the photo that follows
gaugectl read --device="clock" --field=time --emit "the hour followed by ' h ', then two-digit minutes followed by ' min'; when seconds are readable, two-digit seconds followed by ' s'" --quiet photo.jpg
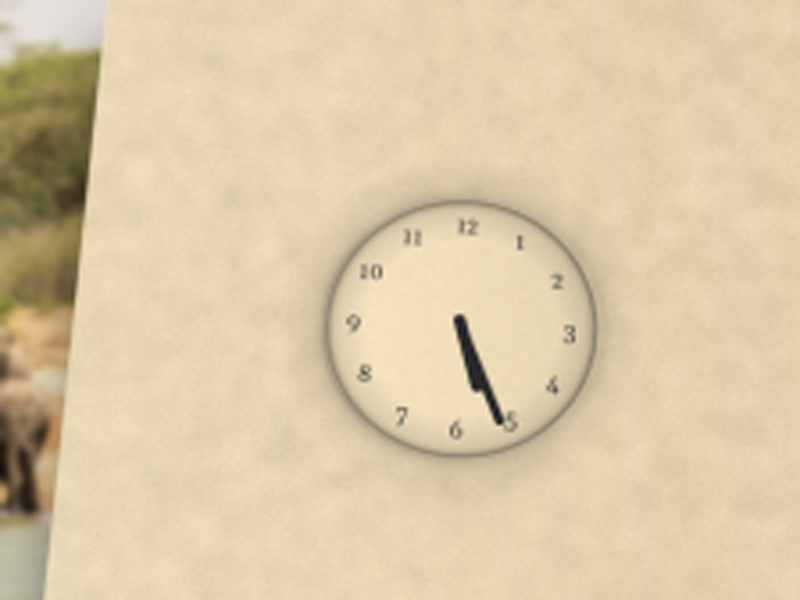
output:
5 h 26 min
